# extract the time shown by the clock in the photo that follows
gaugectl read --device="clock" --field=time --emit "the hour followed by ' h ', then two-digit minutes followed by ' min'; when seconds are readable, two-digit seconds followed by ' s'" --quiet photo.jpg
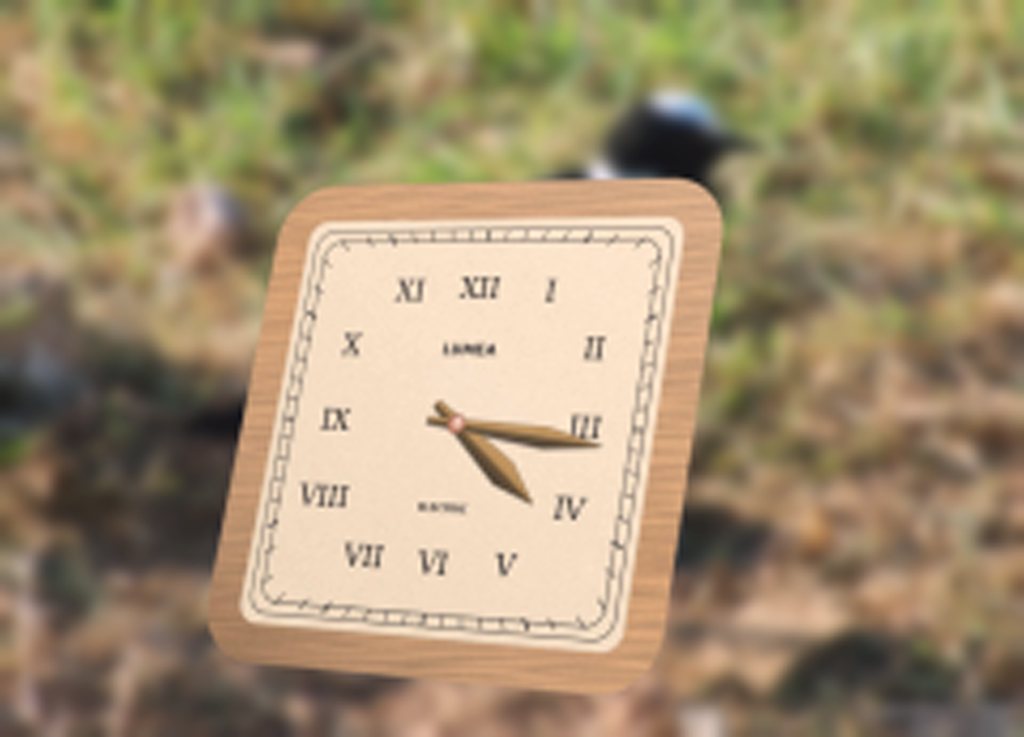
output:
4 h 16 min
